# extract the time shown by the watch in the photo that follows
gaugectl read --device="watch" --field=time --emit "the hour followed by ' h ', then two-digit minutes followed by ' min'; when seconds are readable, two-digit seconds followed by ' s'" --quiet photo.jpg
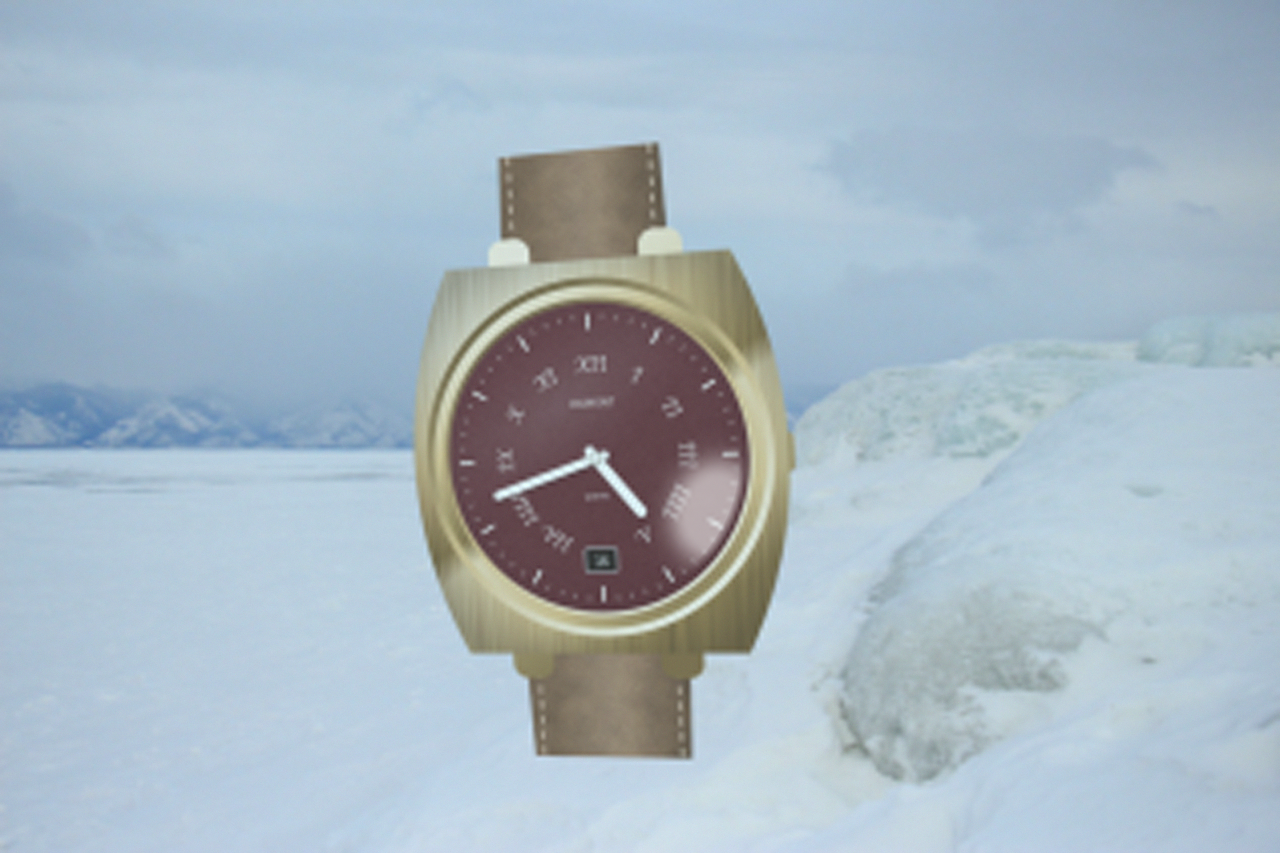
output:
4 h 42 min
